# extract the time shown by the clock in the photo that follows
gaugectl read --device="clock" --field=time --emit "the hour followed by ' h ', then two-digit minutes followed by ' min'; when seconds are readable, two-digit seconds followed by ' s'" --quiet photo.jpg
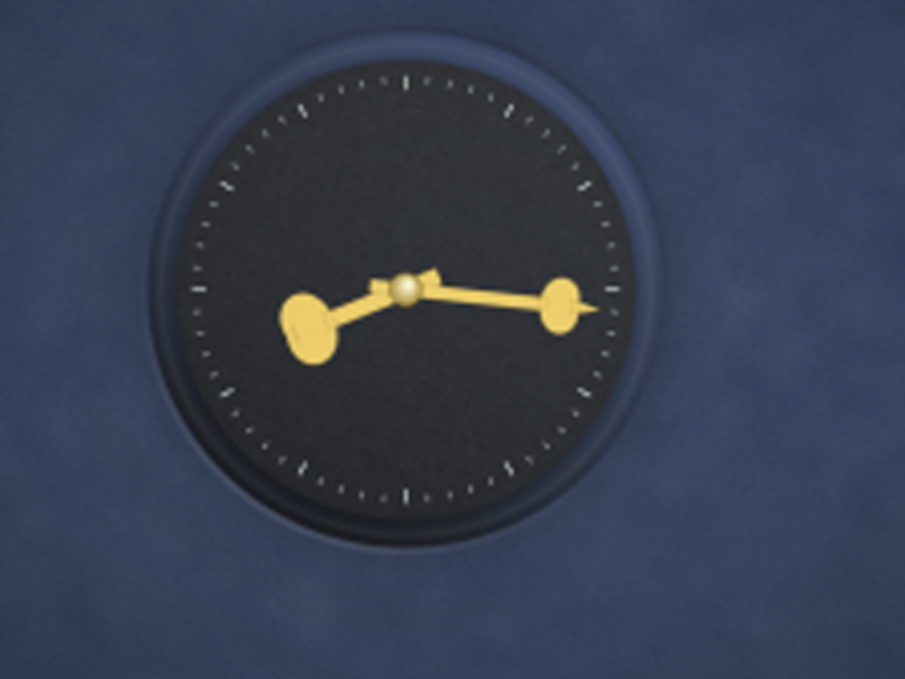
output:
8 h 16 min
